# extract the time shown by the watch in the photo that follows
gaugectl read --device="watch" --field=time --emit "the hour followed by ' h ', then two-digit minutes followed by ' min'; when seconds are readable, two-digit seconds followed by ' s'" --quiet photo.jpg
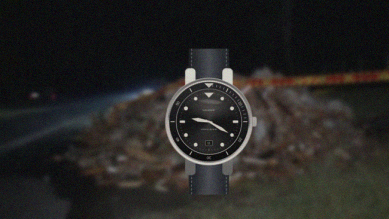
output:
9 h 20 min
